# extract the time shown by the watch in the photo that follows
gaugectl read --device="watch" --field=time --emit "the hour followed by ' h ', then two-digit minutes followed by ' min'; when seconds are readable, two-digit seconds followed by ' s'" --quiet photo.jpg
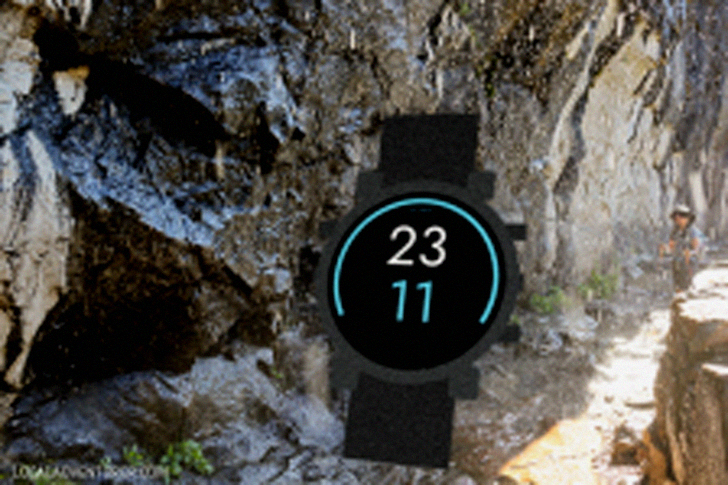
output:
23 h 11 min
